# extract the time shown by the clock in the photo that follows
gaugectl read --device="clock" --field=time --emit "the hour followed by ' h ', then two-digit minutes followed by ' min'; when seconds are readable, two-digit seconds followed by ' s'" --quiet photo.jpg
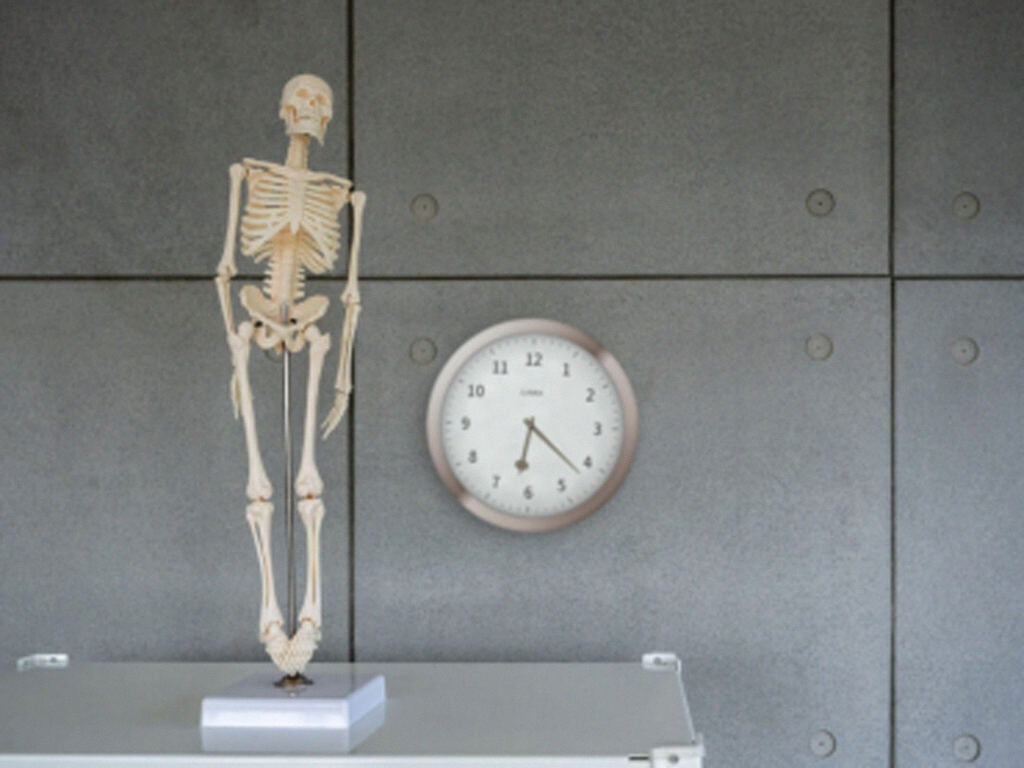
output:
6 h 22 min
